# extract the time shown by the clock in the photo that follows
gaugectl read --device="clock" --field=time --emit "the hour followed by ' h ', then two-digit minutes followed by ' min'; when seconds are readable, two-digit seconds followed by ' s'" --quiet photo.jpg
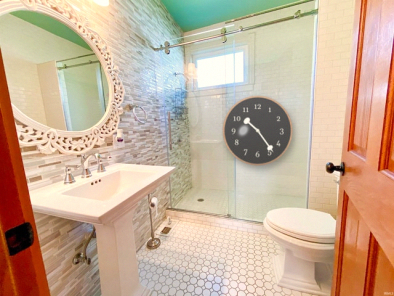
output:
10 h 24 min
